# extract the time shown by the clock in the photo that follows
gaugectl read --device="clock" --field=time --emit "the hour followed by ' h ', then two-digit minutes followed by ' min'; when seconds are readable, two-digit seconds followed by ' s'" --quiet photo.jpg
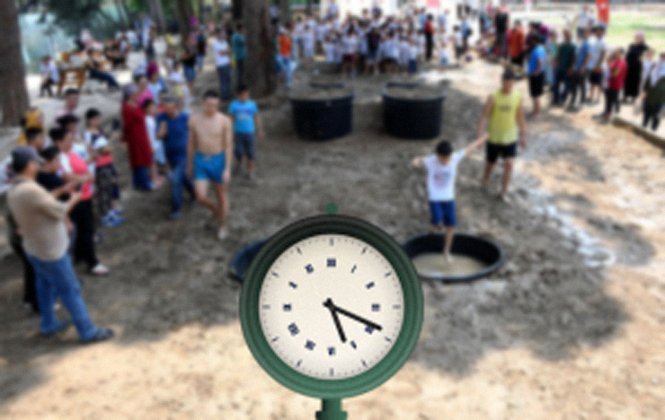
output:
5 h 19 min
